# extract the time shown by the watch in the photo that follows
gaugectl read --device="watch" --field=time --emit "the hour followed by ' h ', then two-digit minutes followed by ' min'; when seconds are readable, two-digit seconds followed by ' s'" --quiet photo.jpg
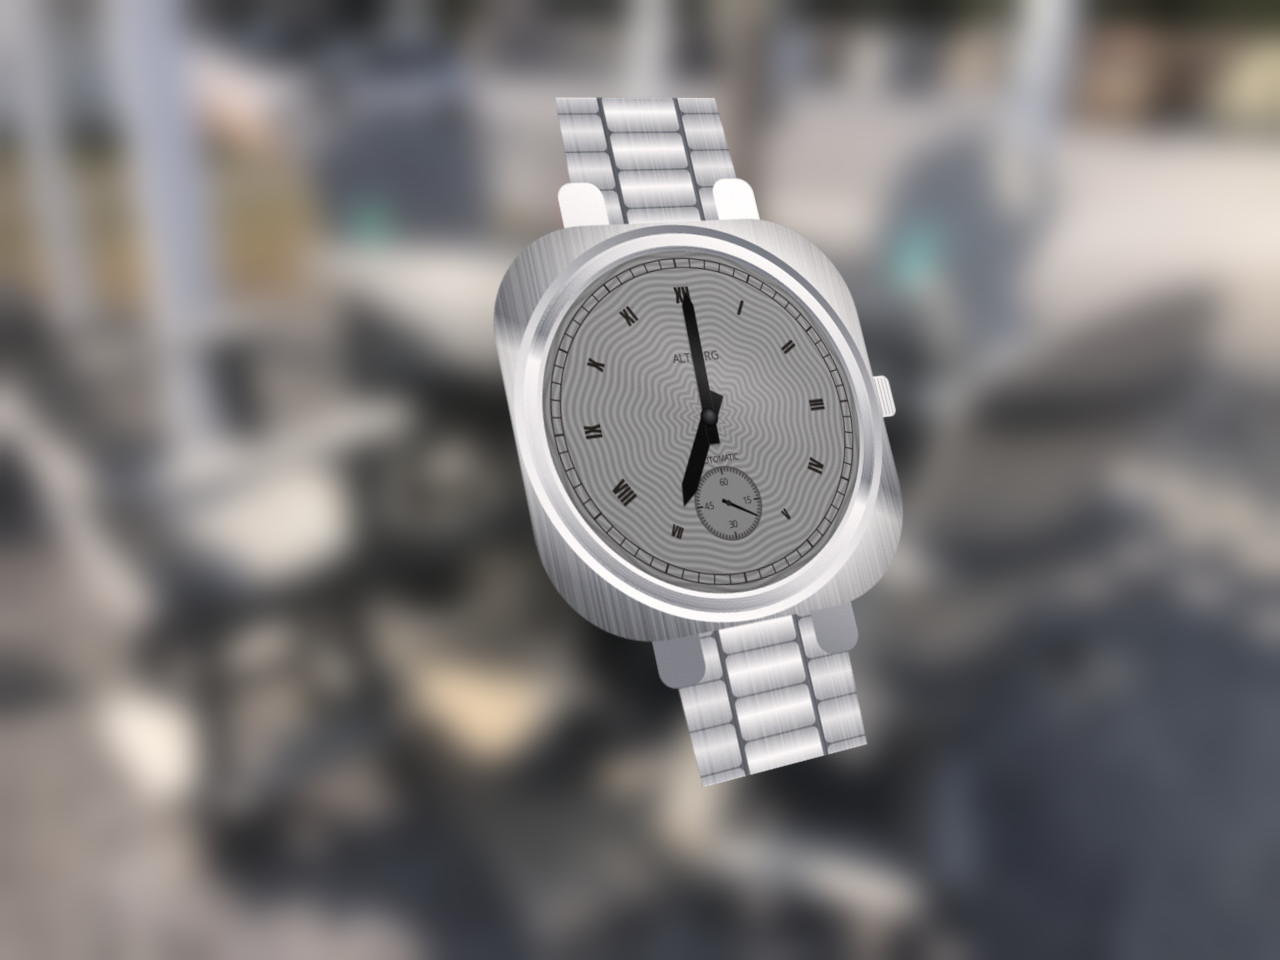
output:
7 h 00 min 20 s
